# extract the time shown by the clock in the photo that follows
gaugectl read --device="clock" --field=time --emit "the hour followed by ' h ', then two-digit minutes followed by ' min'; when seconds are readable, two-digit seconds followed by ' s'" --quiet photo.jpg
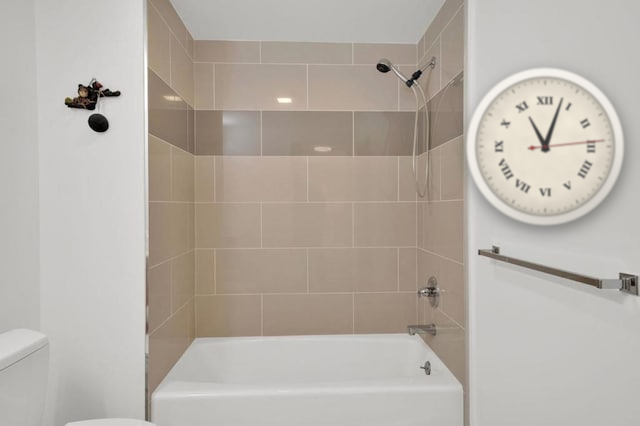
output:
11 h 03 min 14 s
